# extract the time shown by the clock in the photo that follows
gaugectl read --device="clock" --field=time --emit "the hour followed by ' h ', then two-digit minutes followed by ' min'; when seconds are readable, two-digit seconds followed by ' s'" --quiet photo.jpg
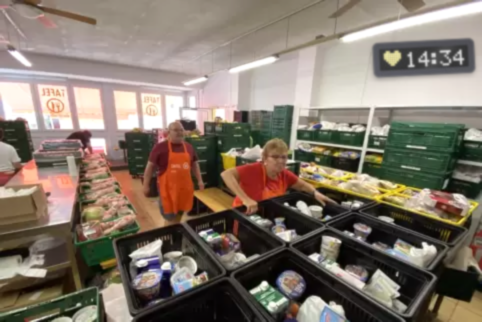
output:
14 h 34 min
